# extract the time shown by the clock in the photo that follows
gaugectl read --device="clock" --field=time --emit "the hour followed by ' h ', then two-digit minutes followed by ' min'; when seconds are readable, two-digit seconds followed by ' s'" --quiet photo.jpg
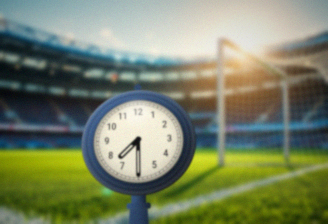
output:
7 h 30 min
